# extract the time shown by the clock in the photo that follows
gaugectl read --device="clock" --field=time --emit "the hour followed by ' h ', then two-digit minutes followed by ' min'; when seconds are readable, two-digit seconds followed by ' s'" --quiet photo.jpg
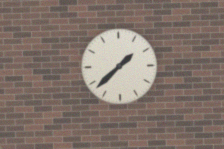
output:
1 h 38 min
